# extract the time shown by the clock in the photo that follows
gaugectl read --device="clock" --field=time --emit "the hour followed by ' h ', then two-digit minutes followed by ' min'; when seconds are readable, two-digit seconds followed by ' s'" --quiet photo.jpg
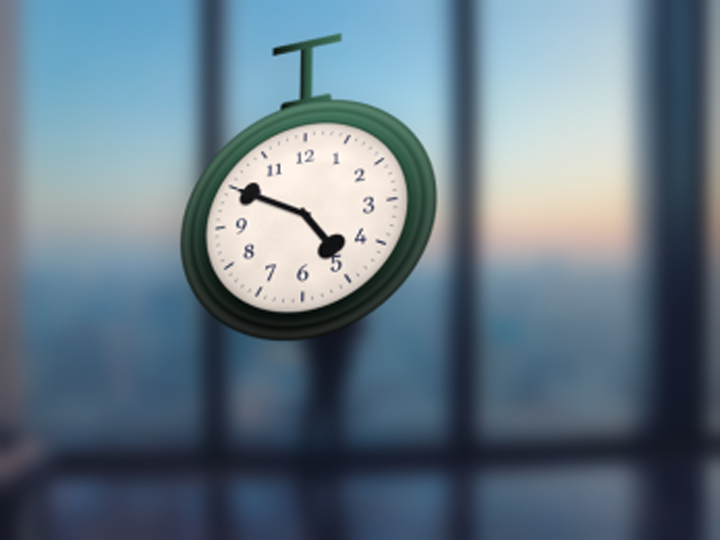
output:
4 h 50 min
